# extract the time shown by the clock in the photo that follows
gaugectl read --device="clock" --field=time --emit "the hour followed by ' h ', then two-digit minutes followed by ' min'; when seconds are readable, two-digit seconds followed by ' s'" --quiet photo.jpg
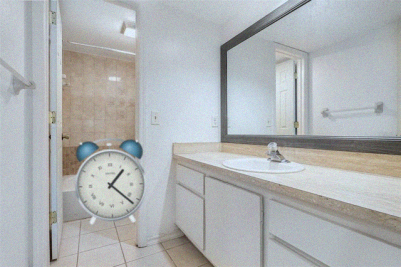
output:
1 h 22 min
